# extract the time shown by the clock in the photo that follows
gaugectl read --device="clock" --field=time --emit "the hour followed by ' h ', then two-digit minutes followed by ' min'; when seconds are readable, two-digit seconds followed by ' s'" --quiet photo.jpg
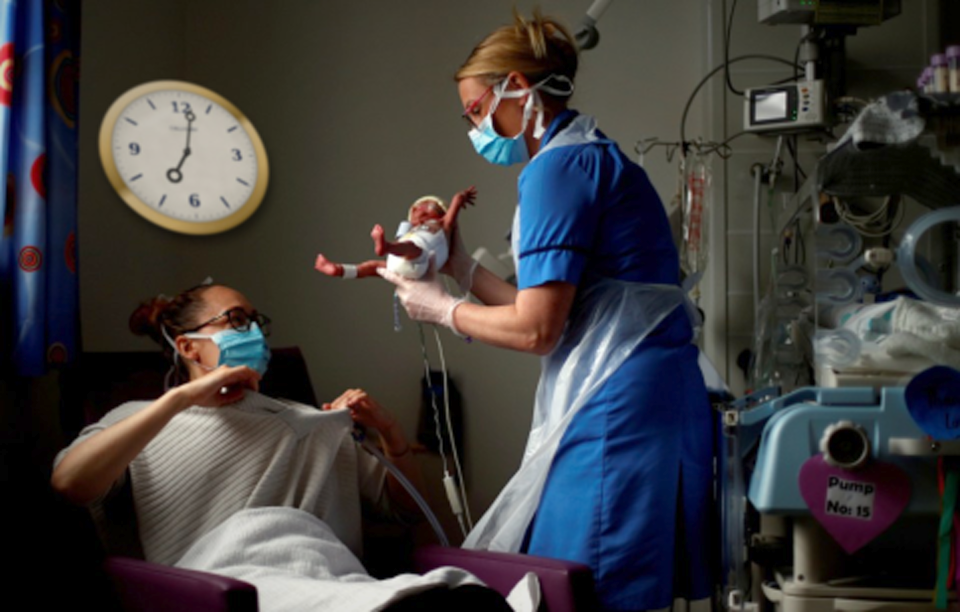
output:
7 h 02 min
